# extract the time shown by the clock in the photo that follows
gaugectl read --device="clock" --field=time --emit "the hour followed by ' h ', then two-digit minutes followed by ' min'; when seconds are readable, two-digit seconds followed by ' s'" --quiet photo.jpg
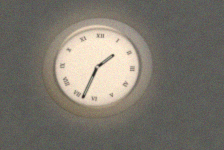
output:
1 h 33 min
